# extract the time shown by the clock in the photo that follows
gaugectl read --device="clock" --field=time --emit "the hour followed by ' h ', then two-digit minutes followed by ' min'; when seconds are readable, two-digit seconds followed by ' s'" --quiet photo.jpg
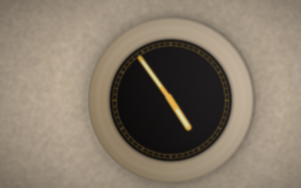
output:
4 h 54 min
